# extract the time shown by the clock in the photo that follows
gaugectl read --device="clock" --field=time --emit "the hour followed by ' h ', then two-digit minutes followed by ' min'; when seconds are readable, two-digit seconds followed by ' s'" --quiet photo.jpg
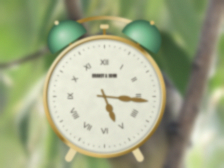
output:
5 h 16 min
